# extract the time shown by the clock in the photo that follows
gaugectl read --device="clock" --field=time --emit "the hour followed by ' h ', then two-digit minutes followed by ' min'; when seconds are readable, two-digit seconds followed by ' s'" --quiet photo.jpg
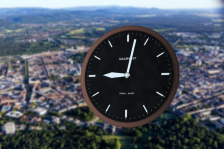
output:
9 h 02 min
